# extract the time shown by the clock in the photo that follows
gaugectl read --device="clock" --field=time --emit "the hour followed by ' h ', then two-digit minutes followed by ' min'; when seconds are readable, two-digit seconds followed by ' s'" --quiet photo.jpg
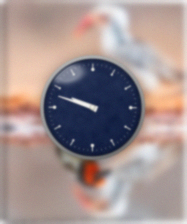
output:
9 h 48 min
